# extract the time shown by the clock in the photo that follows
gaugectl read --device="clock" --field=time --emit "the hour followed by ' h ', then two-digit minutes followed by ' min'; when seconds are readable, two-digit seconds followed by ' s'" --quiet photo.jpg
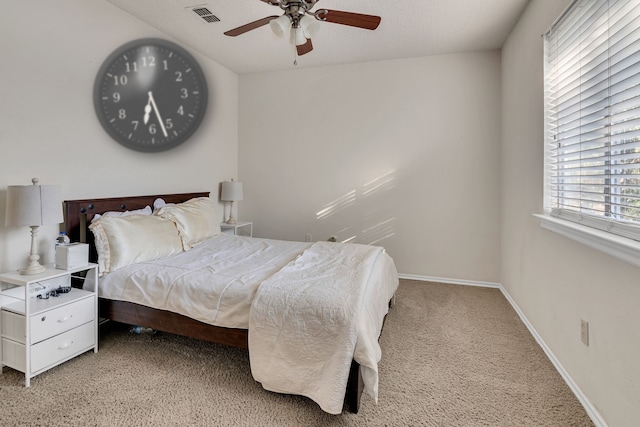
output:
6 h 27 min
